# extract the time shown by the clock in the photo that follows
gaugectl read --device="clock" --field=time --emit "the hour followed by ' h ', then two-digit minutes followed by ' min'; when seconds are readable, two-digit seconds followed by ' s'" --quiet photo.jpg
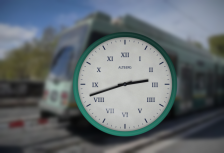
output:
2 h 42 min
